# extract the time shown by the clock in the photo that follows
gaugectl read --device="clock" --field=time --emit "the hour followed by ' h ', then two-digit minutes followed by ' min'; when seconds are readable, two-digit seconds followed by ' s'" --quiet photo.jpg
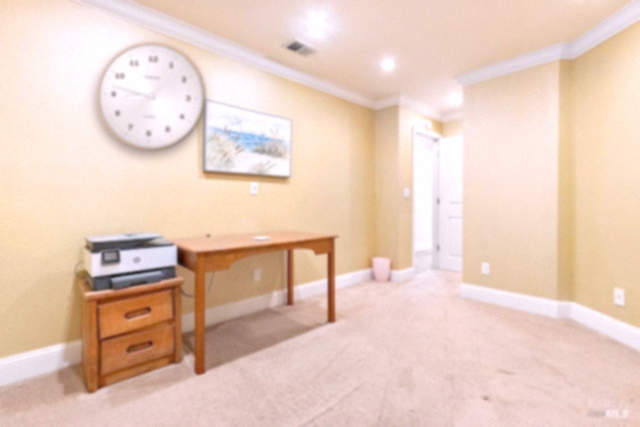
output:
8 h 47 min
